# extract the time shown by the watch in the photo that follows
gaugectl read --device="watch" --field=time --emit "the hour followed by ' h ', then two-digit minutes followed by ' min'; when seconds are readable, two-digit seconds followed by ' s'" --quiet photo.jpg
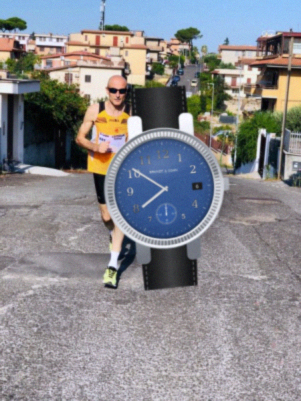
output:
7 h 51 min
